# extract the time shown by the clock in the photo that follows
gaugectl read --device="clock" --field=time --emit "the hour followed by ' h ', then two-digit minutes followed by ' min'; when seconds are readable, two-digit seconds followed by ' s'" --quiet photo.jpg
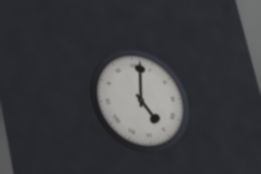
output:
5 h 02 min
